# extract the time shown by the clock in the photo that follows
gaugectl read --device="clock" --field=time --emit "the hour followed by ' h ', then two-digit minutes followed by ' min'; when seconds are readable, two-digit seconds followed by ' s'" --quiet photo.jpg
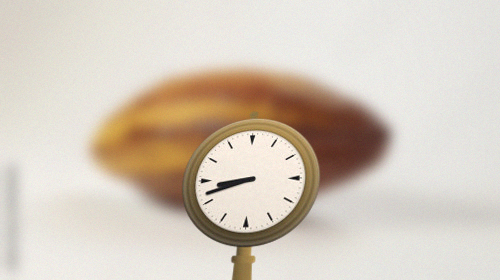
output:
8 h 42 min
